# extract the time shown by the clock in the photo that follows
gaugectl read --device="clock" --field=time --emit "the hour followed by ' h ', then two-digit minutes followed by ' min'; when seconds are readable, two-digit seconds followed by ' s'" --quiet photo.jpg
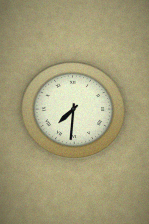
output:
7 h 31 min
